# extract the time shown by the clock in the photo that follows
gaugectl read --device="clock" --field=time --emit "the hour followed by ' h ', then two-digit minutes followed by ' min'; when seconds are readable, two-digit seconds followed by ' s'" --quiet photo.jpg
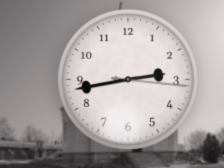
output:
2 h 43 min 16 s
